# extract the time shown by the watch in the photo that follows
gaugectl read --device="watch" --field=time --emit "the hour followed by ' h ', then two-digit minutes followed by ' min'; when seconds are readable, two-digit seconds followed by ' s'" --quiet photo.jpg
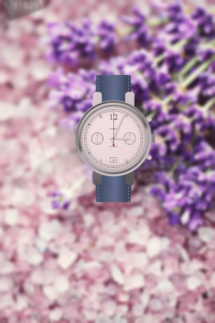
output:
3 h 04 min
